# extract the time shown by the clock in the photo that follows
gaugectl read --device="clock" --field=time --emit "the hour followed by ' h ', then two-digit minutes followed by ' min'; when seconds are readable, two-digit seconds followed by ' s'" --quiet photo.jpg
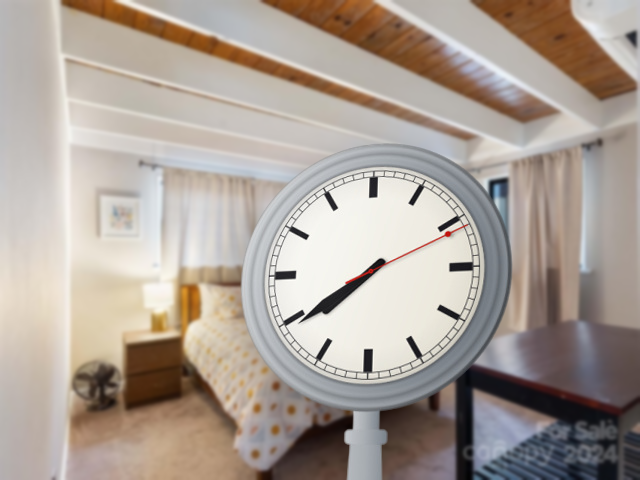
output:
7 h 39 min 11 s
